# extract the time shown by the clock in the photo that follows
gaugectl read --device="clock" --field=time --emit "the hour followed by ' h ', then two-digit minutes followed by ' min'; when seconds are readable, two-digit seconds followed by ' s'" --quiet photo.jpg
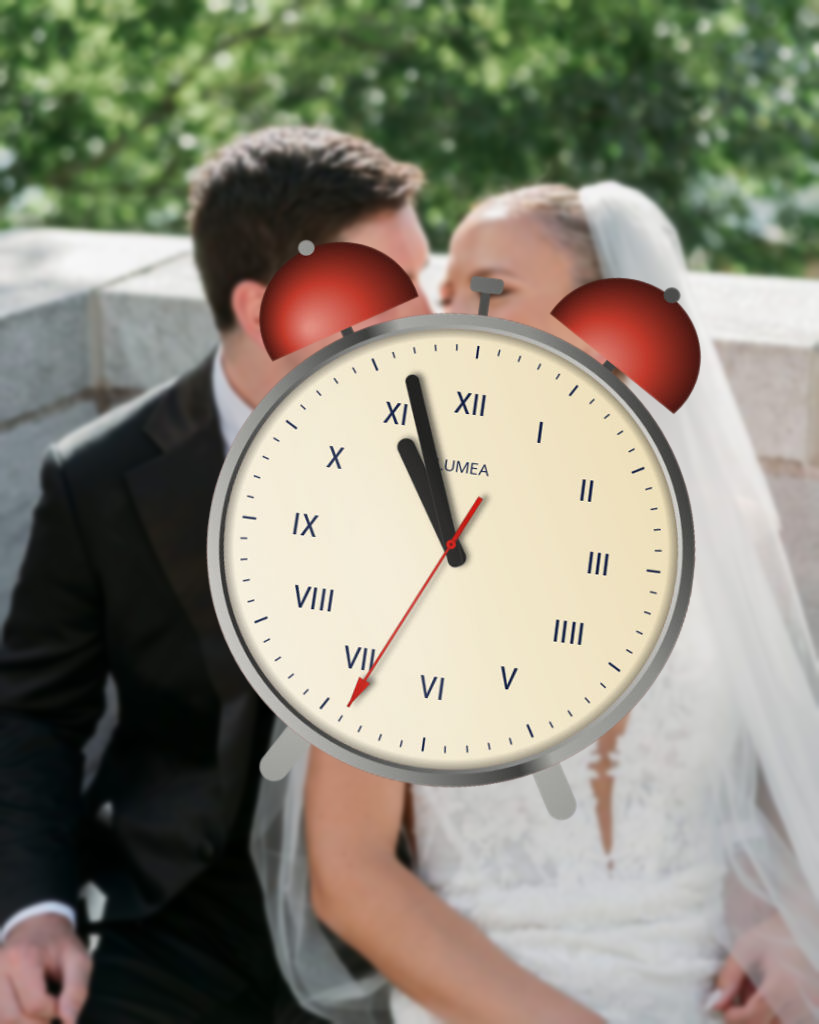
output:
10 h 56 min 34 s
